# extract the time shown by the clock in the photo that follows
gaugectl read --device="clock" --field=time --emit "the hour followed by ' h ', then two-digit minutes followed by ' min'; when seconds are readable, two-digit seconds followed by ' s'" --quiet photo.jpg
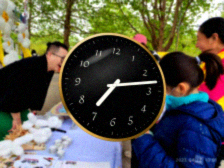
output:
7 h 13 min
